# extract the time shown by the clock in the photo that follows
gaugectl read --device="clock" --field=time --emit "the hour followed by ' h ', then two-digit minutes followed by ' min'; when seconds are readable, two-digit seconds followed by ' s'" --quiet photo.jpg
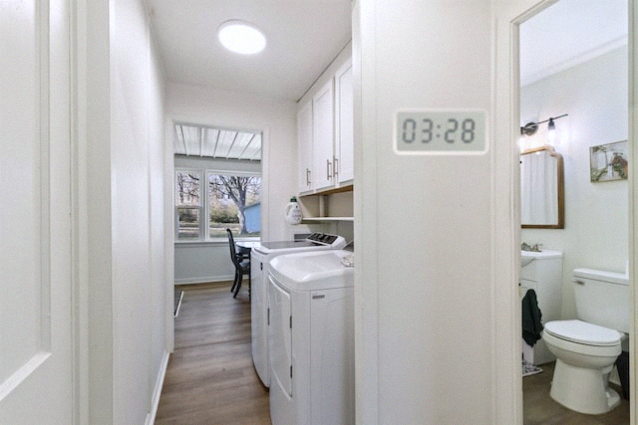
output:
3 h 28 min
